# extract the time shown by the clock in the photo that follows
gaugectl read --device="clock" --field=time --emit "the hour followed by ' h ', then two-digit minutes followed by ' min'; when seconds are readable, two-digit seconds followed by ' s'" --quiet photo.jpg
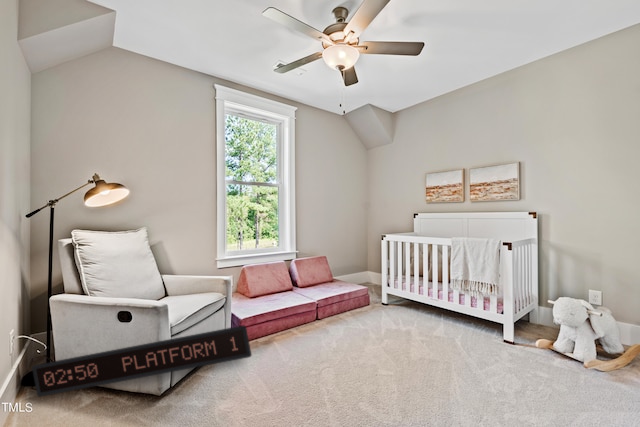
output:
2 h 50 min
